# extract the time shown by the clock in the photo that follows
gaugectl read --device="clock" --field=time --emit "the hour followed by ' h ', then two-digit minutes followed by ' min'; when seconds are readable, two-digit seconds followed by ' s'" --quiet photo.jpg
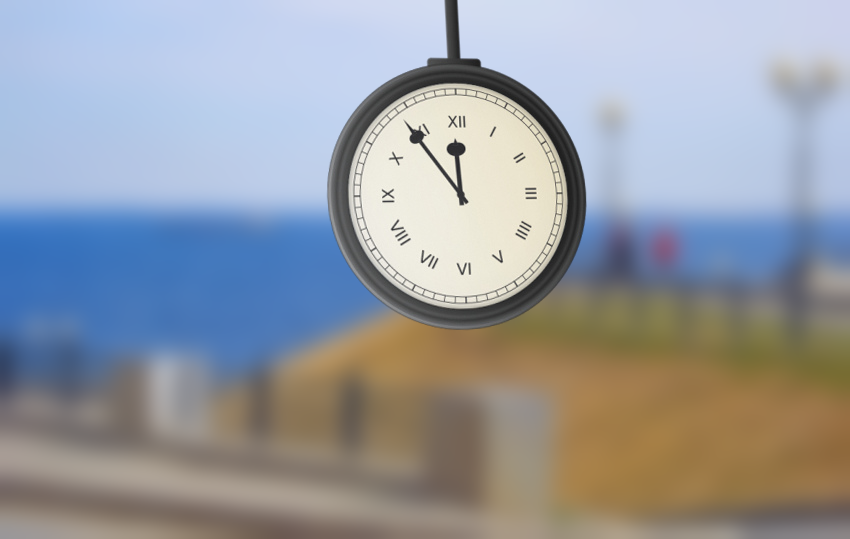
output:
11 h 54 min
